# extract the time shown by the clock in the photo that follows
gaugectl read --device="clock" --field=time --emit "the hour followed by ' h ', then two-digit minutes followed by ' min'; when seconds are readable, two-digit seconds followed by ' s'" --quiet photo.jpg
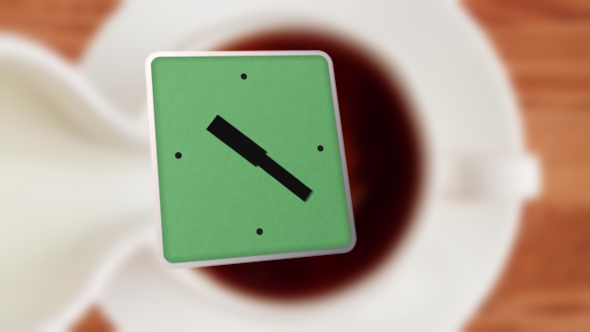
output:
10 h 22 min
